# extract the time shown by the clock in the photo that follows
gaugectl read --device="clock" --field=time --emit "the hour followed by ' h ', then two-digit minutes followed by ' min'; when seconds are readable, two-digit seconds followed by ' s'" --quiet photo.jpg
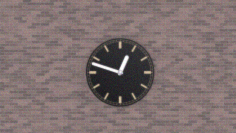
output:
12 h 48 min
